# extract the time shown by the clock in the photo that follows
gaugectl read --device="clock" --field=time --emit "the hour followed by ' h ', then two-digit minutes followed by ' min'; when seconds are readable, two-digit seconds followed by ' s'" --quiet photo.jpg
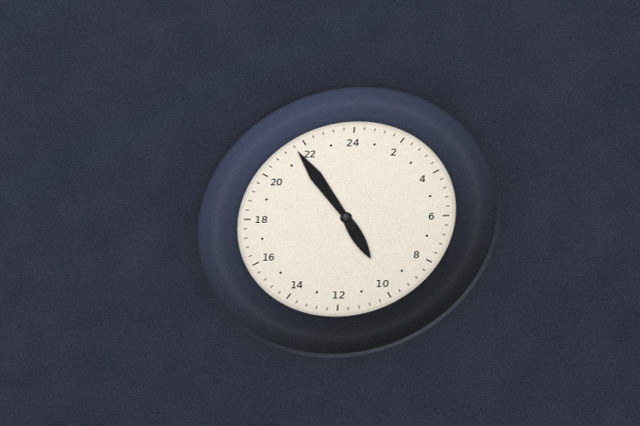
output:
9 h 54 min
